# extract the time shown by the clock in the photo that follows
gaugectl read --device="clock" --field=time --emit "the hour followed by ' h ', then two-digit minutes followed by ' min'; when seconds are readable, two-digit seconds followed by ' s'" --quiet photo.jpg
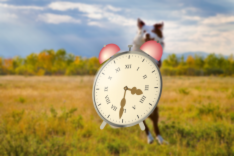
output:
3 h 31 min
